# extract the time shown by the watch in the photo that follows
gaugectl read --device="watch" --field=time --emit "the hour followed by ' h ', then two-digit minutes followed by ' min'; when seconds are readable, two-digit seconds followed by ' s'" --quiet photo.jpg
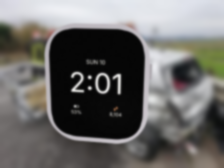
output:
2 h 01 min
